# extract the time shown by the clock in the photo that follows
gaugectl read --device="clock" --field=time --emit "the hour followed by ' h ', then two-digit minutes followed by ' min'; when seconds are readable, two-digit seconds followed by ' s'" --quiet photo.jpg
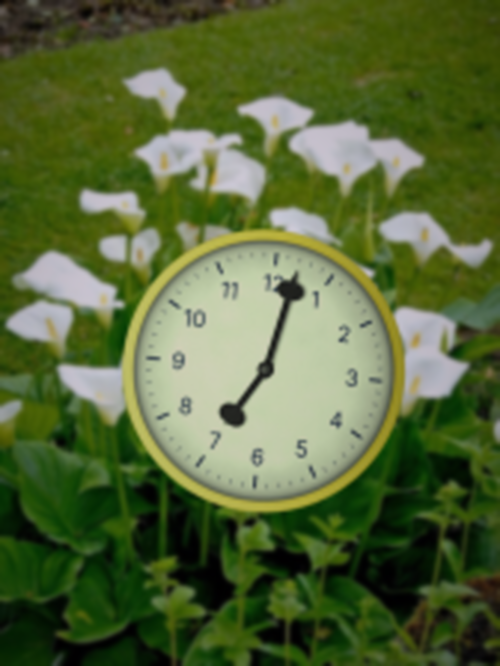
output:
7 h 02 min
